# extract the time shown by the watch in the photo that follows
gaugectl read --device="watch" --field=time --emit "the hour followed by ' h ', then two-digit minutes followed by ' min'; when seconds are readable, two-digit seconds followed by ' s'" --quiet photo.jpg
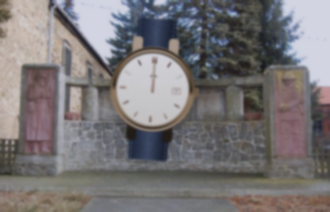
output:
12 h 00 min
